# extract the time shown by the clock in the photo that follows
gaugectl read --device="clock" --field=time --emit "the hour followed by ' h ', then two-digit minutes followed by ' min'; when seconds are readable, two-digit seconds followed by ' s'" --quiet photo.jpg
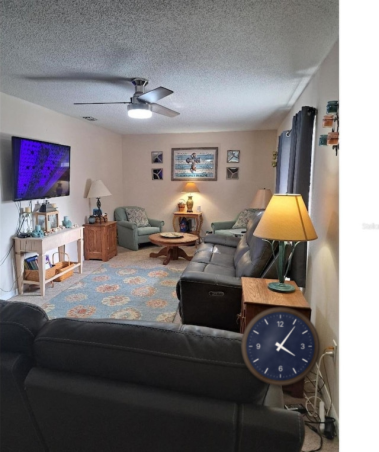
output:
4 h 06 min
